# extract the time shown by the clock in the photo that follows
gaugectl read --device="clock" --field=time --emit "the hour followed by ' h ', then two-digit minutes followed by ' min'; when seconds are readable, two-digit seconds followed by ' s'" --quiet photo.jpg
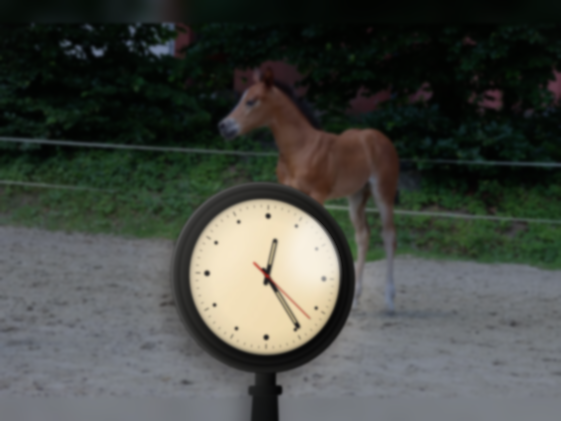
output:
12 h 24 min 22 s
